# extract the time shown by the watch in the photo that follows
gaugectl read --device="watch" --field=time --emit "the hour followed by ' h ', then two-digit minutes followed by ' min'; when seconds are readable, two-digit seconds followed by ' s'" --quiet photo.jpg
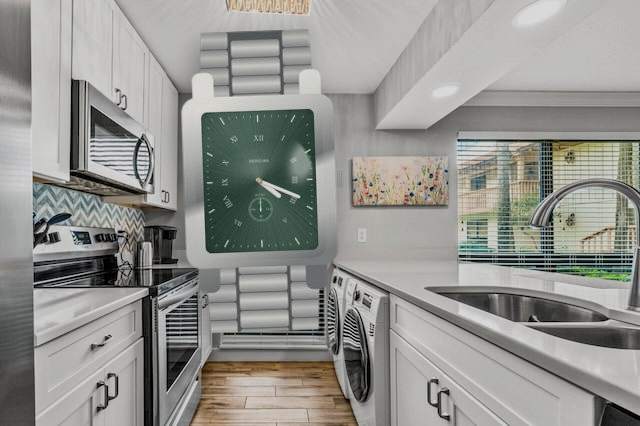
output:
4 h 19 min
